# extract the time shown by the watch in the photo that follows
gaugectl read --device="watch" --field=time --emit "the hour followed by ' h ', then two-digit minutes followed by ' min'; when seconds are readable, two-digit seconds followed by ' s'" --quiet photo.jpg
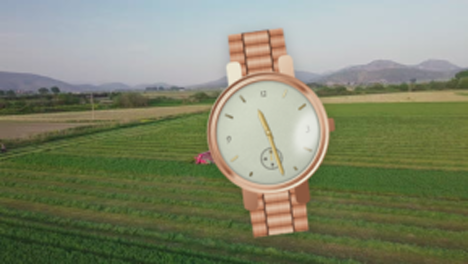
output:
11 h 28 min
